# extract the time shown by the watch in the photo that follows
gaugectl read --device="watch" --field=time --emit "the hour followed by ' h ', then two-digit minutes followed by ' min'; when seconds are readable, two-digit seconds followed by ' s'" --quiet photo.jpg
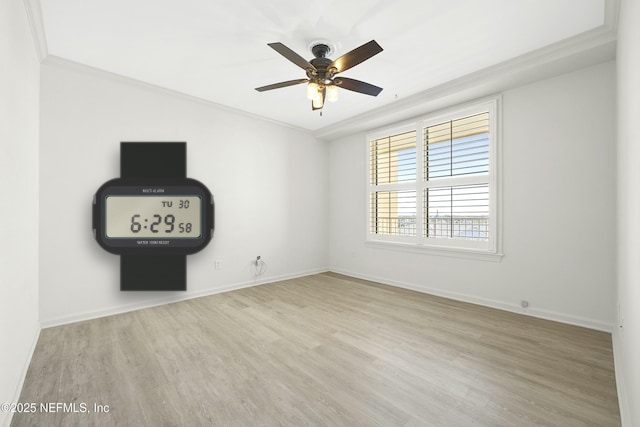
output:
6 h 29 min 58 s
